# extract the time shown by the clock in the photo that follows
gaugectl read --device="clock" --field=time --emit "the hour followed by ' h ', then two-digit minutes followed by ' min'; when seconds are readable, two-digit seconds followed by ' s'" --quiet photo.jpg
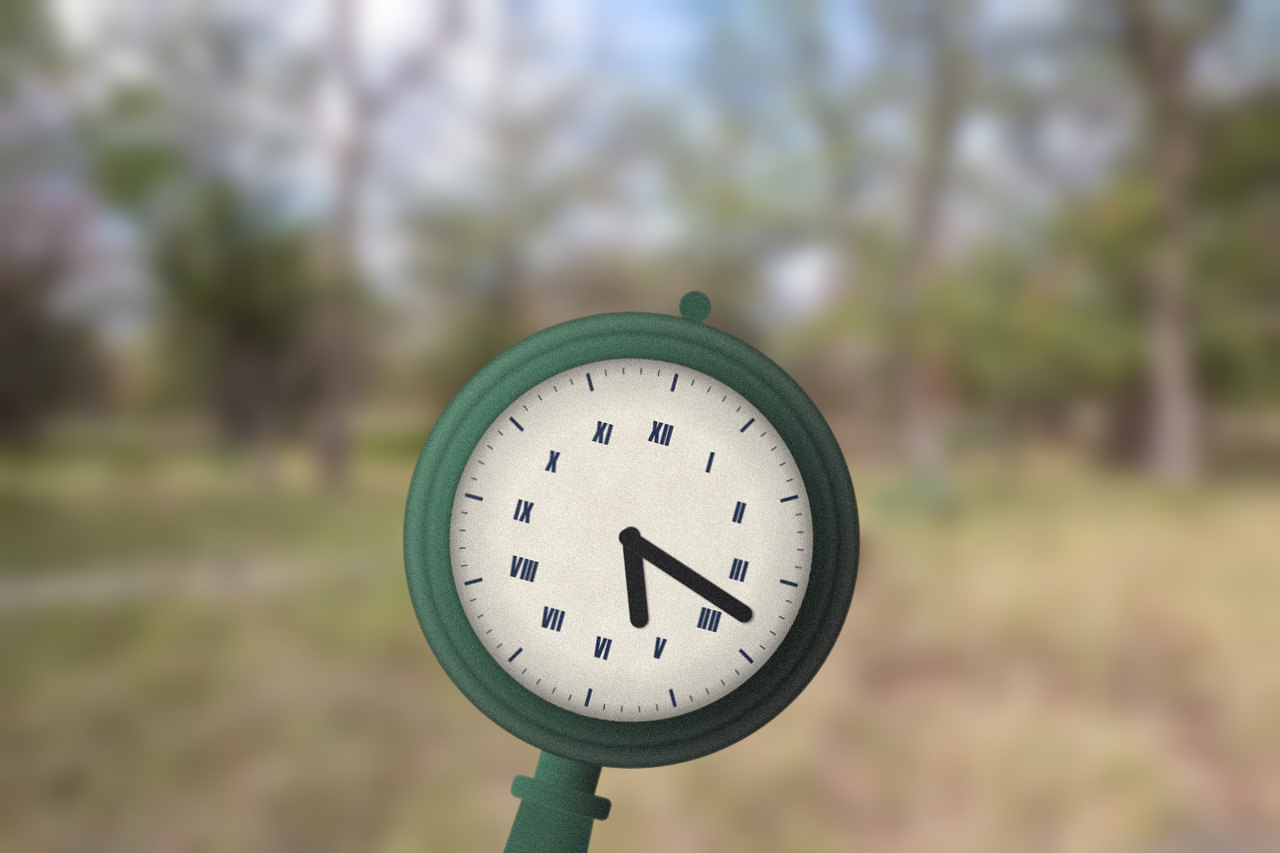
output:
5 h 18 min
